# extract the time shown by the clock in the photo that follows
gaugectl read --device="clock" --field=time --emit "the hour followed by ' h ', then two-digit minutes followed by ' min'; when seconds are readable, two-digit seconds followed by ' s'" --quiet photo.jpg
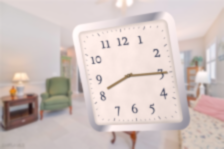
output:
8 h 15 min
